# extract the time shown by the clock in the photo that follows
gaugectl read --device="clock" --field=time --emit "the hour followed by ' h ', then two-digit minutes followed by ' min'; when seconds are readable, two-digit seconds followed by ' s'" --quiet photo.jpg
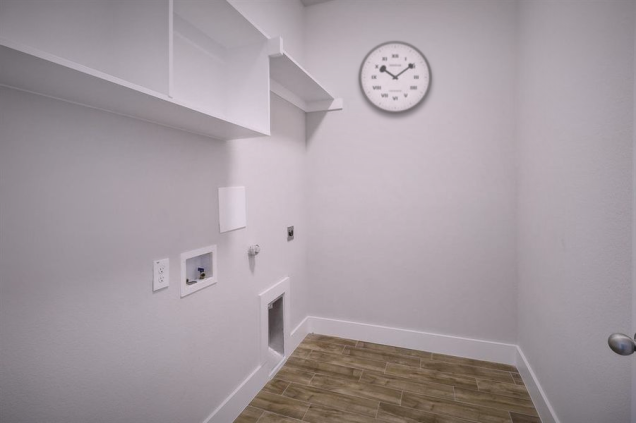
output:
10 h 09 min
